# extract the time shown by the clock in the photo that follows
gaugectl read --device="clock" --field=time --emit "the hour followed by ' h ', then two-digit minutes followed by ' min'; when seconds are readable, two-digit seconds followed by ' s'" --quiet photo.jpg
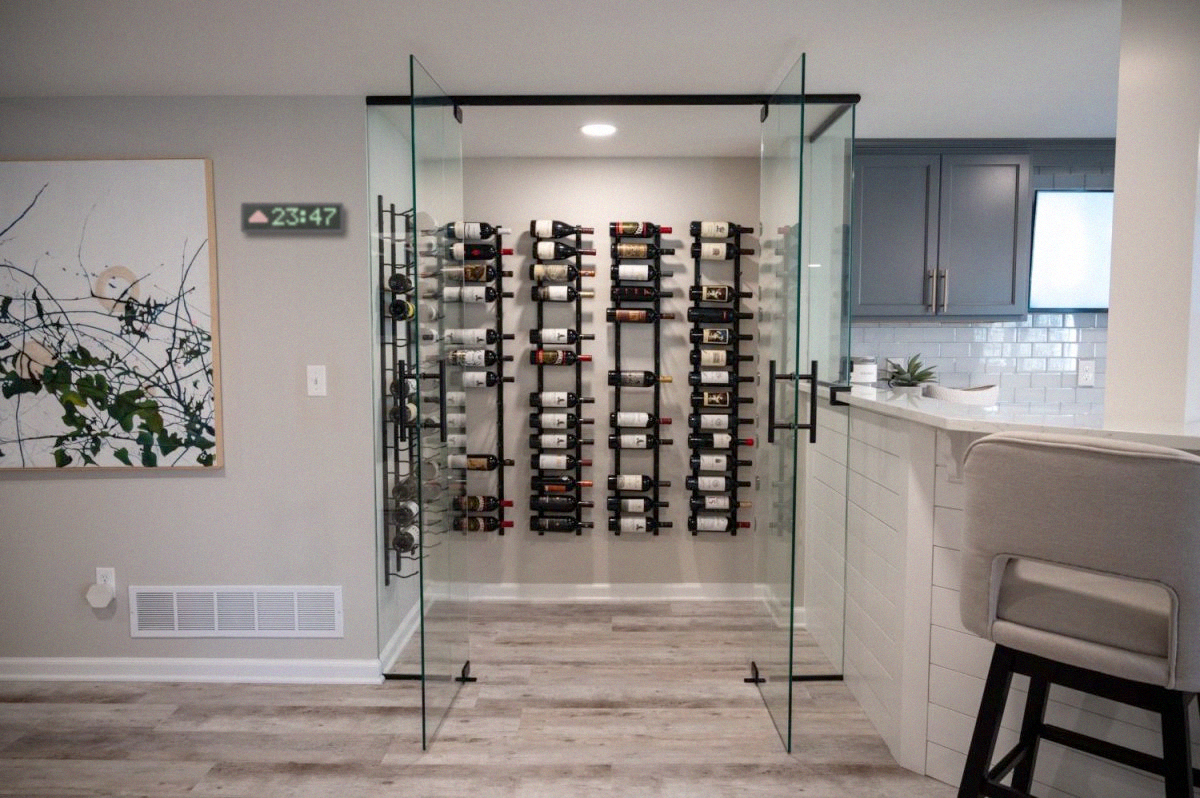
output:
23 h 47 min
